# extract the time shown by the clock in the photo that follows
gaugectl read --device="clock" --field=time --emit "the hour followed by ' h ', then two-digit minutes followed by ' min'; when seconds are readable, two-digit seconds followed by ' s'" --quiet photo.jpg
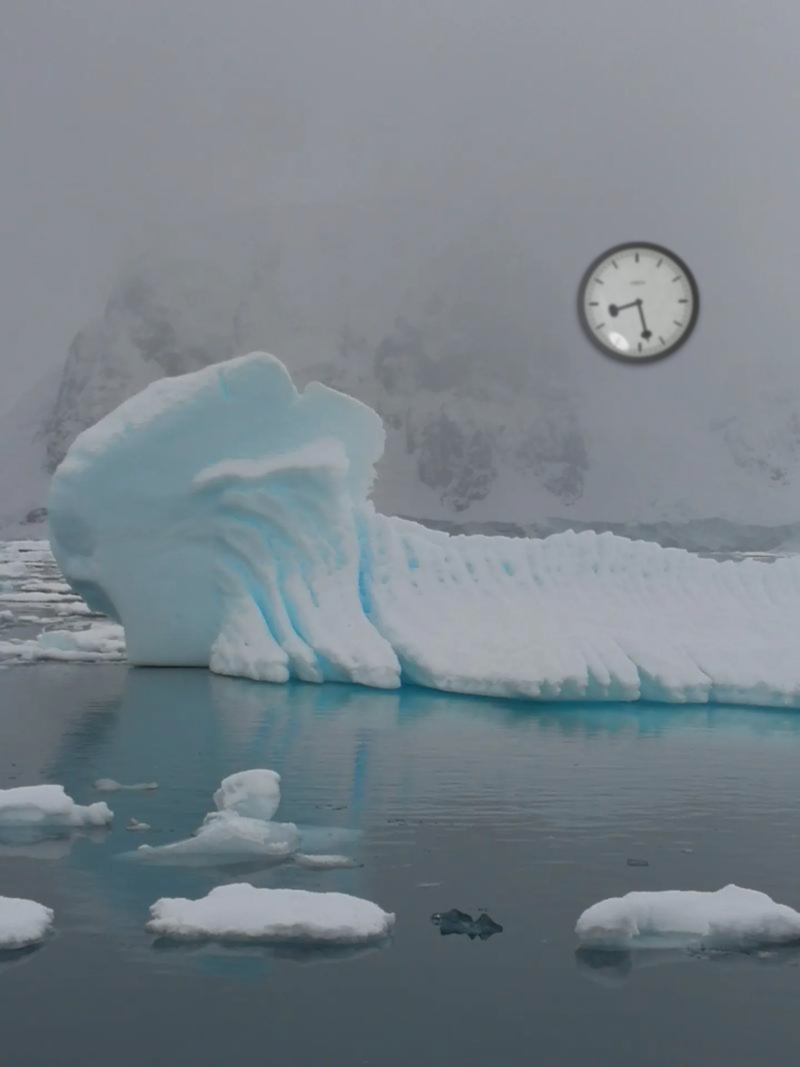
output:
8 h 28 min
